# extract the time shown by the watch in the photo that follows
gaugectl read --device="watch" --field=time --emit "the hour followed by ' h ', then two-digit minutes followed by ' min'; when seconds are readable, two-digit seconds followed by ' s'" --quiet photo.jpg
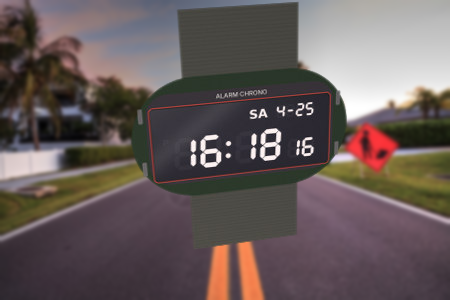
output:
16 h 18 min 16 s
